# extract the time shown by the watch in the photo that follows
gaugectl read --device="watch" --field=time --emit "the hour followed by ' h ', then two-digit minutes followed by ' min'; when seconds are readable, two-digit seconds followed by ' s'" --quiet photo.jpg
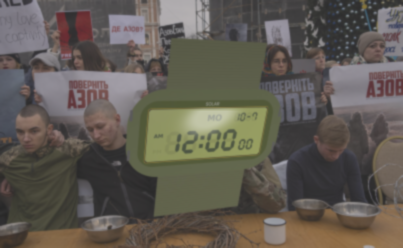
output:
12 h 00 min 00 s
